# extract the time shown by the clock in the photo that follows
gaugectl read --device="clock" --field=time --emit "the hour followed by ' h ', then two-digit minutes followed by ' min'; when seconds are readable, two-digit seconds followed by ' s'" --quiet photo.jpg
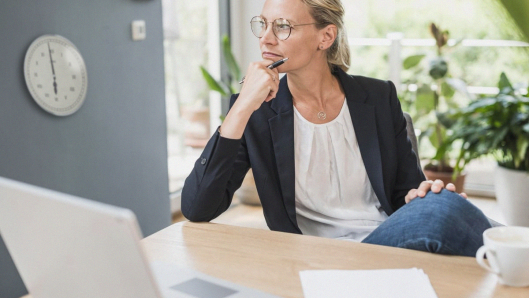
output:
5 h 59 min
